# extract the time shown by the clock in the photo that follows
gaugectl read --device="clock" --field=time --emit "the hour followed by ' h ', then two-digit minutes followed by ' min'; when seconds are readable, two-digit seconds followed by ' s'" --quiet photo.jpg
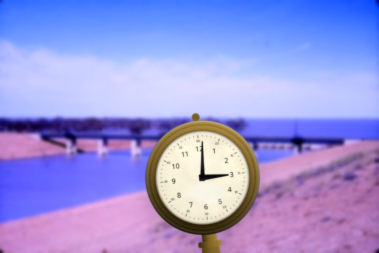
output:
3 h 01 min
